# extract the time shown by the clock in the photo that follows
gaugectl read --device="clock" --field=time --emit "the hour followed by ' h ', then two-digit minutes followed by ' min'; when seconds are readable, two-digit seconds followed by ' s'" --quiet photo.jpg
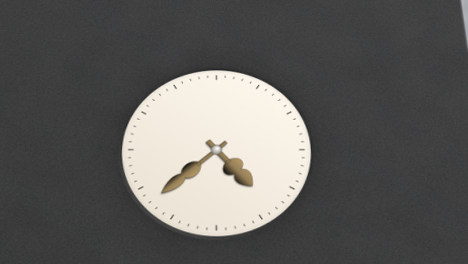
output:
4 h 38 min
